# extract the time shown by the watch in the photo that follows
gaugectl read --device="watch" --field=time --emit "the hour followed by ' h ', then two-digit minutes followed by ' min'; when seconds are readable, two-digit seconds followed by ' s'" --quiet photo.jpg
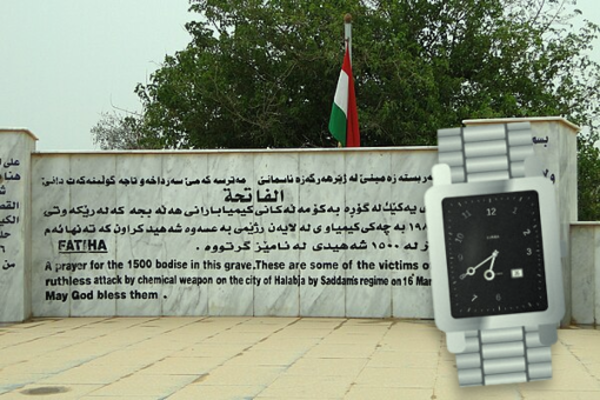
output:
6 h 40 min
